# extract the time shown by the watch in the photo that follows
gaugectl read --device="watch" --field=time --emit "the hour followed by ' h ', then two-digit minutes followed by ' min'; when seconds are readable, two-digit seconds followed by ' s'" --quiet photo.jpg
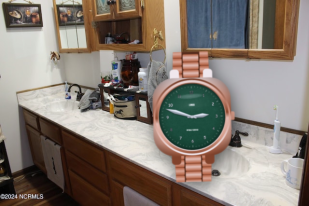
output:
2 h 48 min
